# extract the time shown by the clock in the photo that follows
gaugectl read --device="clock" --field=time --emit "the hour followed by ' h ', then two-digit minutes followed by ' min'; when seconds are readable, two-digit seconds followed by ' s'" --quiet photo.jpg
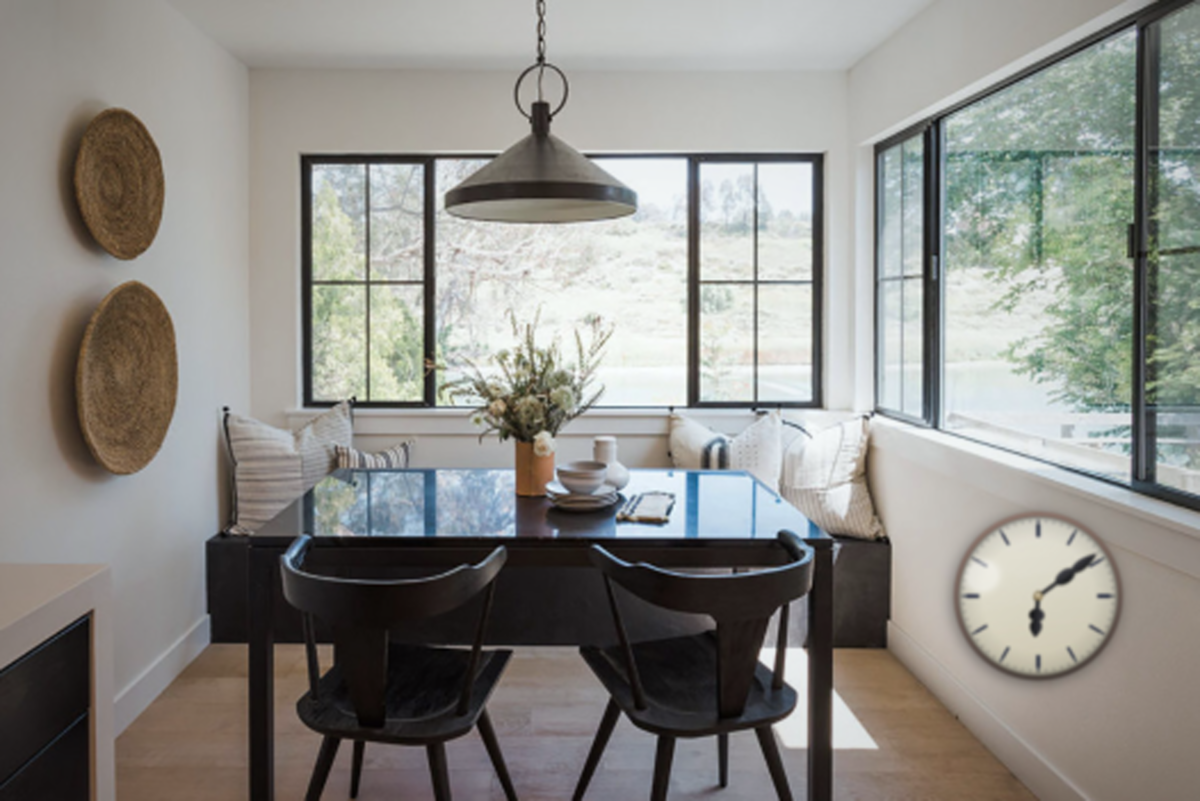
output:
6 h 09 min
